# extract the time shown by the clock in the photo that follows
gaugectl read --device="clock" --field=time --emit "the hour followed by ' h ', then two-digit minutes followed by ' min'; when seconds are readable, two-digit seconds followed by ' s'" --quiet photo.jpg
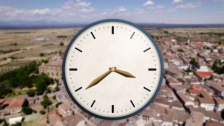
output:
3 h 39 min
